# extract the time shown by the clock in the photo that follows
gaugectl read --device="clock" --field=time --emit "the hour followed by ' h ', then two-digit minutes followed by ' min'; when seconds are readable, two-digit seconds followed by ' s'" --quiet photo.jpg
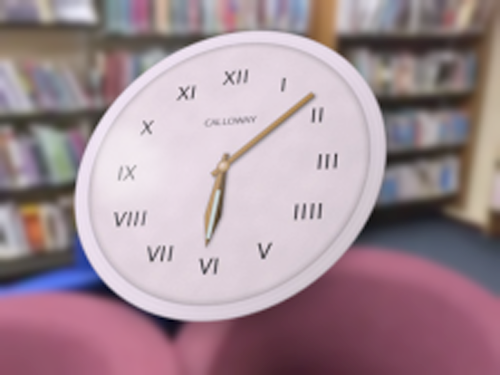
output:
6 h 08 min
